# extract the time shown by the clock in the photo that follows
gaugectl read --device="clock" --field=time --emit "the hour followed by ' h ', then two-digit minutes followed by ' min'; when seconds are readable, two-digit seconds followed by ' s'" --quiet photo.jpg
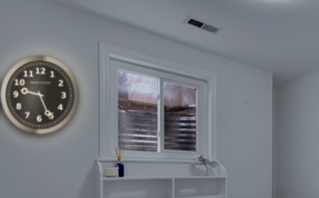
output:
9 h 26 min
